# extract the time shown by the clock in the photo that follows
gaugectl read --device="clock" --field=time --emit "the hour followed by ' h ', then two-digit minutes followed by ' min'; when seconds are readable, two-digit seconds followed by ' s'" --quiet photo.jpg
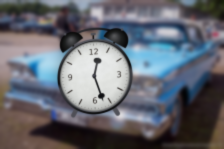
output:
12 h 27 min
